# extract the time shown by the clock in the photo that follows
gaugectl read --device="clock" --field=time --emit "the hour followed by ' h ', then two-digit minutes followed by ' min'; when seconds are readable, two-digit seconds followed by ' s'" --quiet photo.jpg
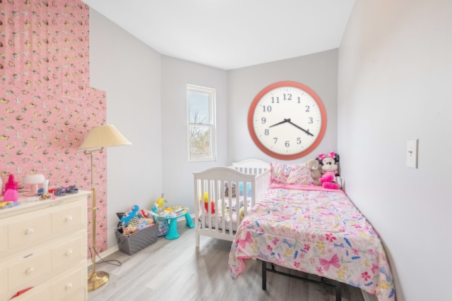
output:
8 h 20 min
